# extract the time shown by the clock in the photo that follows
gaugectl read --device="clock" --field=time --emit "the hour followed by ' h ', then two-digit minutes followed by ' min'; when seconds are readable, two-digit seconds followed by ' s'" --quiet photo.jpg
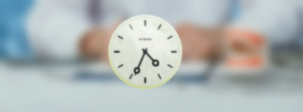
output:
4 h 34 min
